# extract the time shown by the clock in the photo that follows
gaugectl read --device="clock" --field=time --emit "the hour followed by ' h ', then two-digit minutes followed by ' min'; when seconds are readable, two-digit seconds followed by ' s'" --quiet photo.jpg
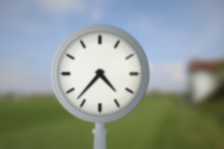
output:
4 h 37 min
